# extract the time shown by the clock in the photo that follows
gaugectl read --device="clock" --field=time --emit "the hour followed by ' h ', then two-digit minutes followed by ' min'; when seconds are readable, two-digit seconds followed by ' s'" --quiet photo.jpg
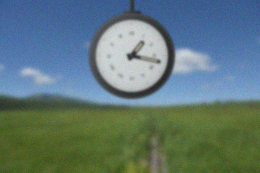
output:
1 h 17 min
